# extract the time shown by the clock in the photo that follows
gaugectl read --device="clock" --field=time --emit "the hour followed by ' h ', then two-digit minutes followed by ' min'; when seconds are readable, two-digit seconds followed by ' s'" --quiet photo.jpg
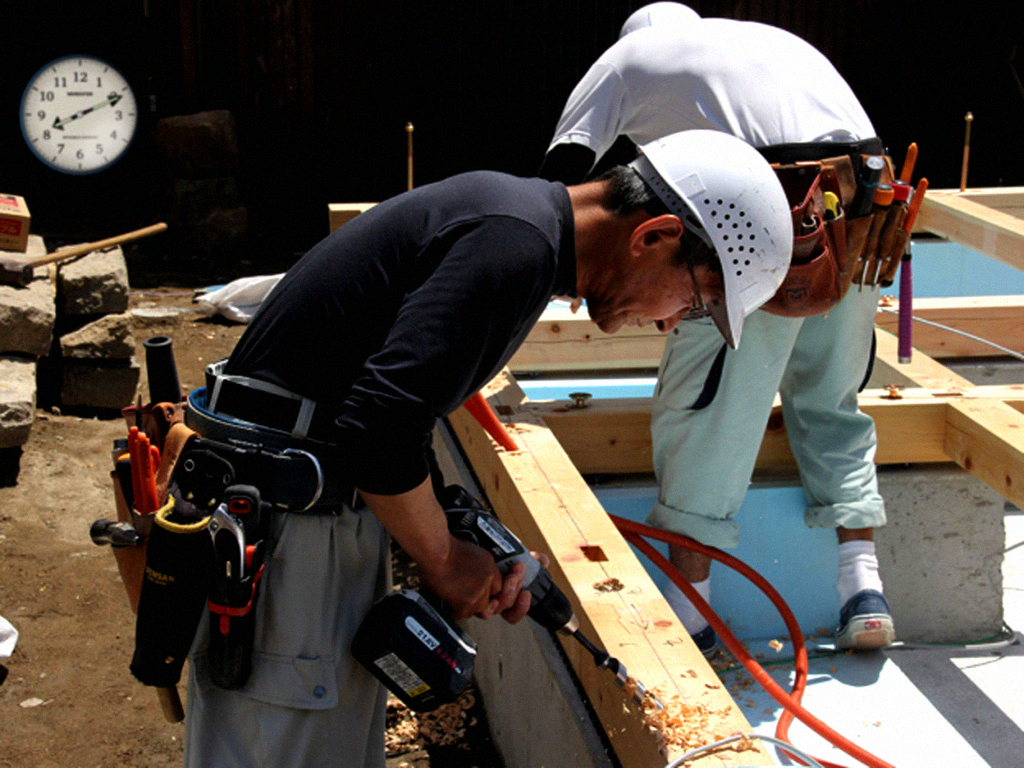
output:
8 h 11 min
